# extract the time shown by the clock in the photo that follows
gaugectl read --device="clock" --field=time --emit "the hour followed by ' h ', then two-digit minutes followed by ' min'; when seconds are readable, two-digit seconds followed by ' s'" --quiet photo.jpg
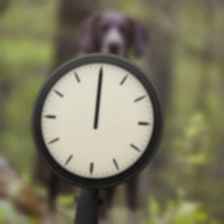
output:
12 h 00 min
